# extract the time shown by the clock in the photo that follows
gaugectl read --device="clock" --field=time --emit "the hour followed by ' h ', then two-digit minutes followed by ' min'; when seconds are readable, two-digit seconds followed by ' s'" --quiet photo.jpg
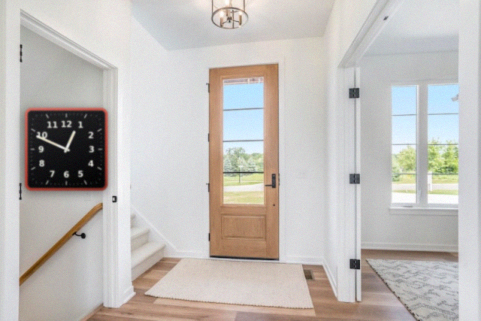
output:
12 h 49 min
